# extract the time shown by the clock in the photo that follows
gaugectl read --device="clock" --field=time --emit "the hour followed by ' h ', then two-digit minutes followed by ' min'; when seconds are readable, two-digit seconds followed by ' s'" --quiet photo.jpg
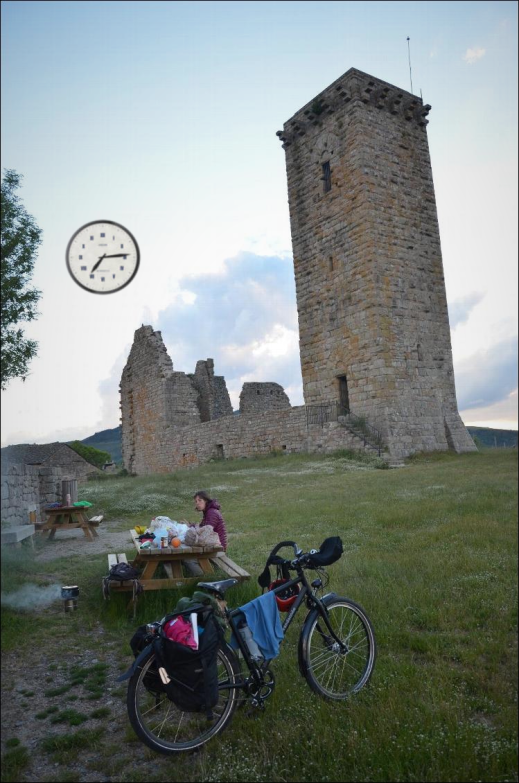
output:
7 h 14 min
